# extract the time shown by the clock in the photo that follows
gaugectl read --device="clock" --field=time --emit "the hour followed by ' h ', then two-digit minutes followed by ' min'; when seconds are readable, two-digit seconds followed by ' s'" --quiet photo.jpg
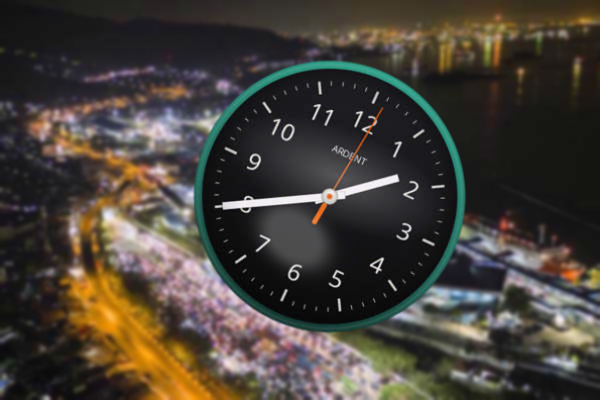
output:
1 h 40 min 01 s
